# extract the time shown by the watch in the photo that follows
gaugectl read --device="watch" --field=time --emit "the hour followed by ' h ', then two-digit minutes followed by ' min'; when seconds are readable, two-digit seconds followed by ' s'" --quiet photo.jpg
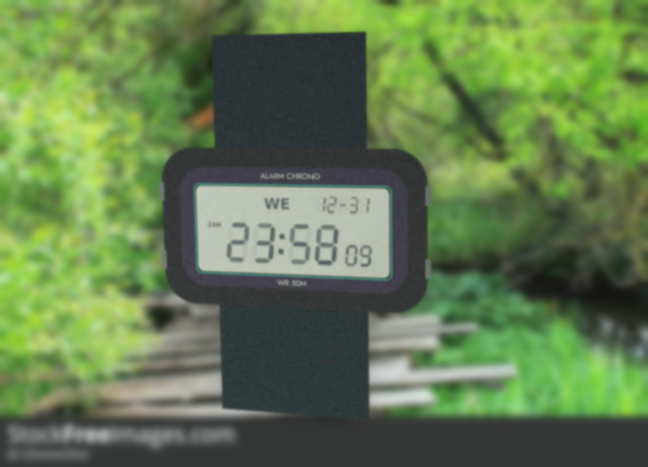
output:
23 h 58 min 09 s
